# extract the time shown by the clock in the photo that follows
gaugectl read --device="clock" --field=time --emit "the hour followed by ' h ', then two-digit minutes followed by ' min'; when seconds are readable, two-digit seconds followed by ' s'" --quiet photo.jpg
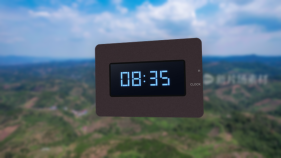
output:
8 h 35 min
